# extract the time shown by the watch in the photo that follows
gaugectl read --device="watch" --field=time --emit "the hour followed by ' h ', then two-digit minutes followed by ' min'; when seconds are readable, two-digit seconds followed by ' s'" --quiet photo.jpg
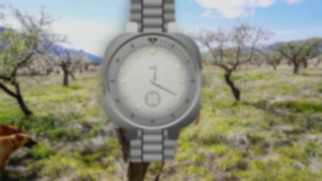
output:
12 h 20 min
